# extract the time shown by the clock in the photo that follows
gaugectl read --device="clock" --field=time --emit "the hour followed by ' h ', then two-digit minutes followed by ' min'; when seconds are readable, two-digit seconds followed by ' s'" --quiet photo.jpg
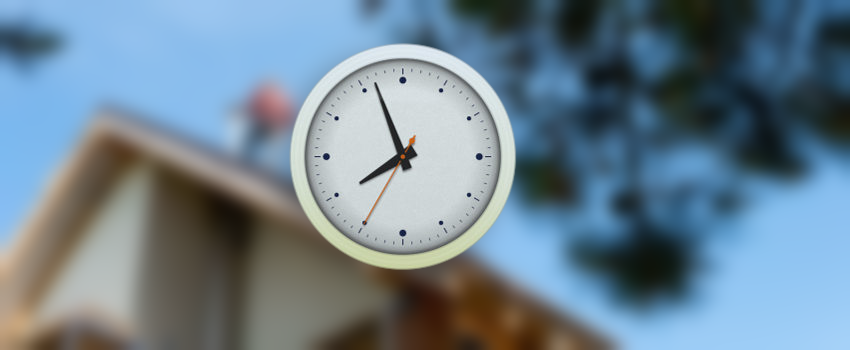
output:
7 h 56 min 35 s
